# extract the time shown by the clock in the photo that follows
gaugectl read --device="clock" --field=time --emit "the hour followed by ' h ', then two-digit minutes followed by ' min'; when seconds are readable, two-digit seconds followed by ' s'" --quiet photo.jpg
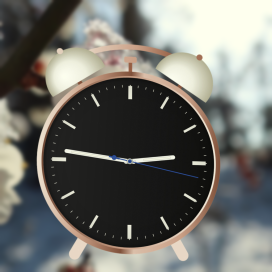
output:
2 h 46 min 17 s
